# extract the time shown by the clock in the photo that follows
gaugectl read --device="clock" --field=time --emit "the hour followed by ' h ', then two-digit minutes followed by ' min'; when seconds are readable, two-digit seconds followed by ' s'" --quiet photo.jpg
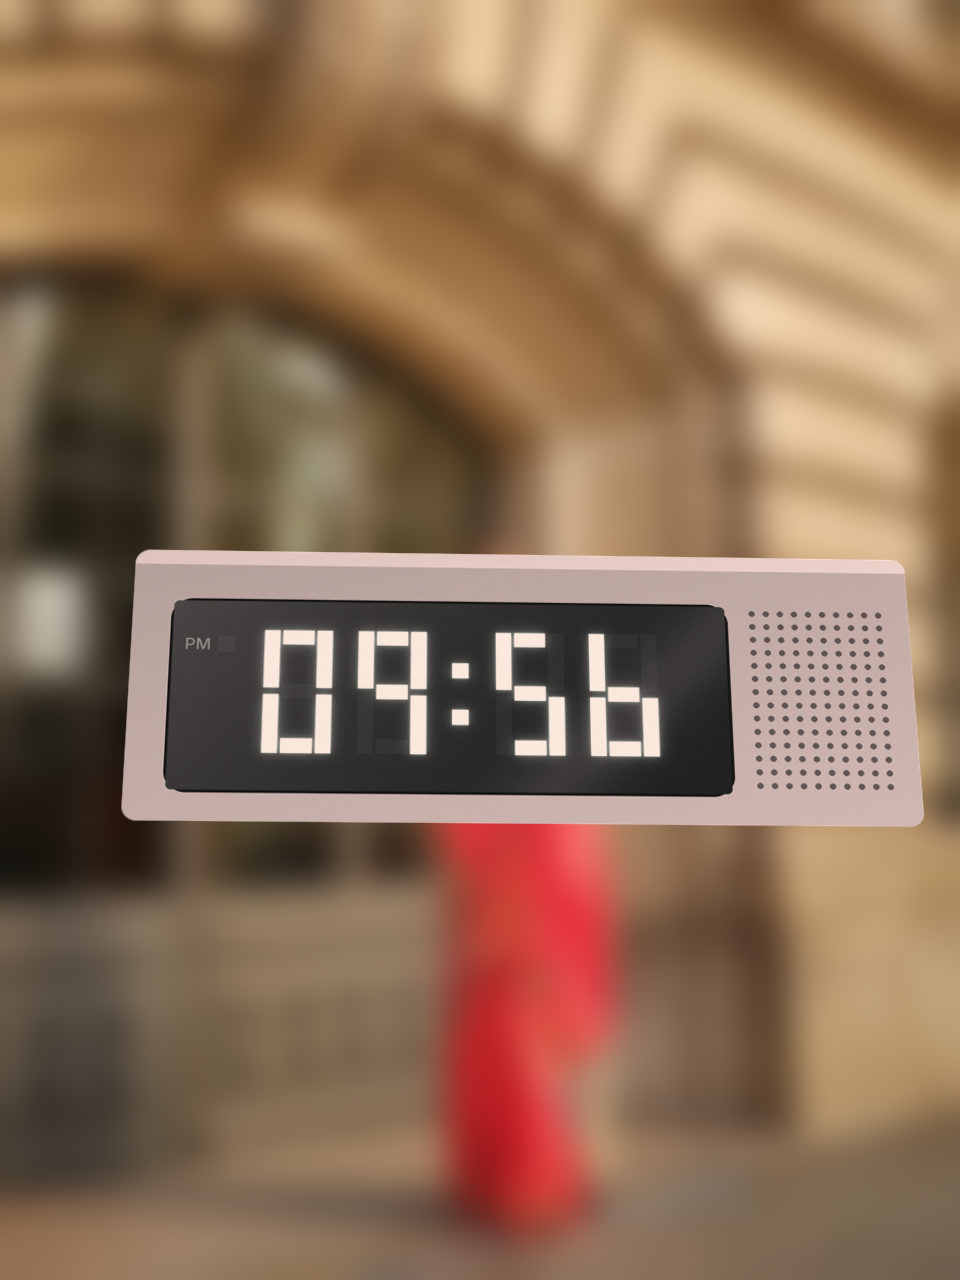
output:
9 h 56 min
